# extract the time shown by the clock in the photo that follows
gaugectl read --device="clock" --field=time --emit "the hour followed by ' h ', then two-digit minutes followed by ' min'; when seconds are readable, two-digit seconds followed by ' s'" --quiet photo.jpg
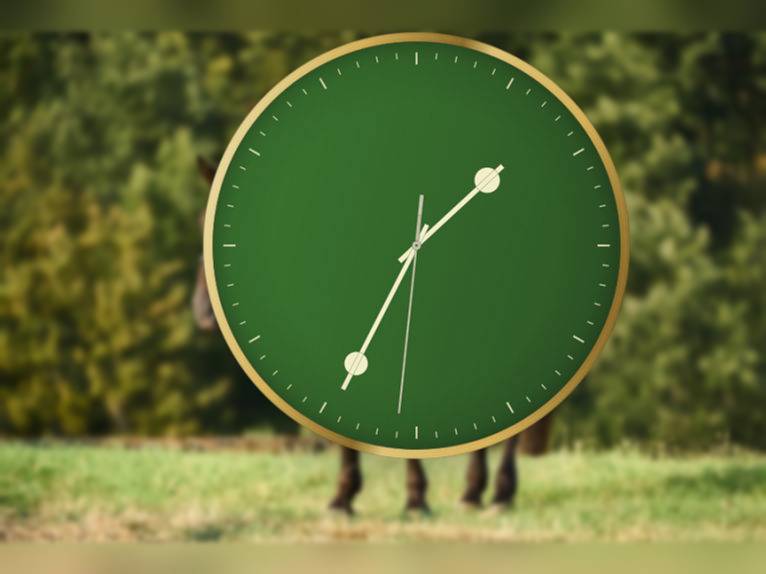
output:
1 h 34 min 31 s
